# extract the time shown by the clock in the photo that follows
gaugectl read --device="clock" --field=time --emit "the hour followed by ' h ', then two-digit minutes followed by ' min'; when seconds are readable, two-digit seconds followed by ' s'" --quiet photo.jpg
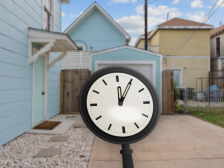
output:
12 h 05 min
